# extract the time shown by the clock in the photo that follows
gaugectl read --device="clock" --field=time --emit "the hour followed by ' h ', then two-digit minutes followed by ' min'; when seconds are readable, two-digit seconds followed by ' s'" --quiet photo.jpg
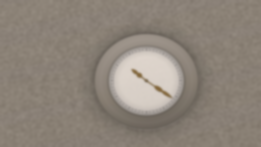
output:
10 h 21 min
